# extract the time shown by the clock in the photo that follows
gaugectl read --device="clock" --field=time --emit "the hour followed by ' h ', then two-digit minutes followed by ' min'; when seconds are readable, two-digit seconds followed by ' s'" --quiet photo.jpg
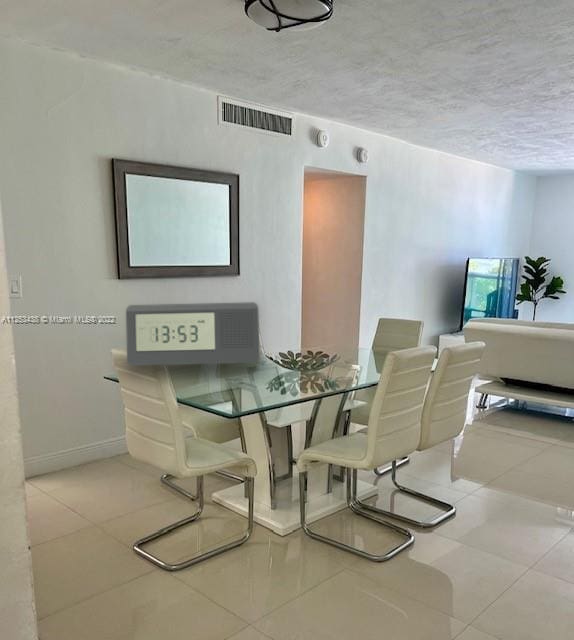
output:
13 h 53 min
